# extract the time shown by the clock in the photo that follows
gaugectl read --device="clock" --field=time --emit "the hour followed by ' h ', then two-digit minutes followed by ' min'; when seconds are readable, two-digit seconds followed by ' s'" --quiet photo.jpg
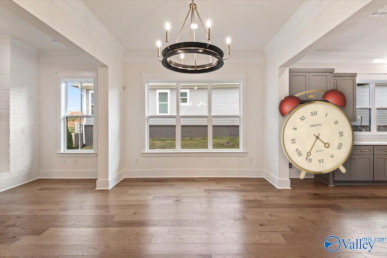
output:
4 h 36 min
